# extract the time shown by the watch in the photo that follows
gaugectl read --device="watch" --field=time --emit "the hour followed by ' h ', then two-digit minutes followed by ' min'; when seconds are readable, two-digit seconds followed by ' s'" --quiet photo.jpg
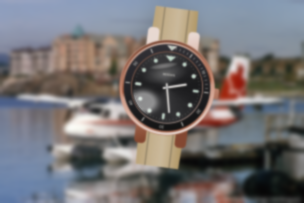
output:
2 h 28 min
